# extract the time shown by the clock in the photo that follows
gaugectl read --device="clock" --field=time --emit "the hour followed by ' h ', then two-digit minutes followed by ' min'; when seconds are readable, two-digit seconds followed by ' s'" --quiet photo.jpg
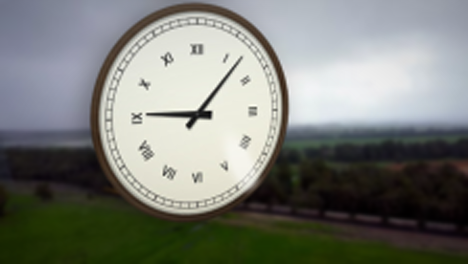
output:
9 h 07 min
